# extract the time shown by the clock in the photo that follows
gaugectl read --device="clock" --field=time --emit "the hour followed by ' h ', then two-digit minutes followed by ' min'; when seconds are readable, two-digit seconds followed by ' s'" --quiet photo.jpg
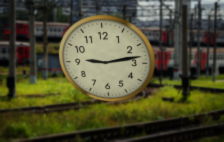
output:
9 h 13 min
